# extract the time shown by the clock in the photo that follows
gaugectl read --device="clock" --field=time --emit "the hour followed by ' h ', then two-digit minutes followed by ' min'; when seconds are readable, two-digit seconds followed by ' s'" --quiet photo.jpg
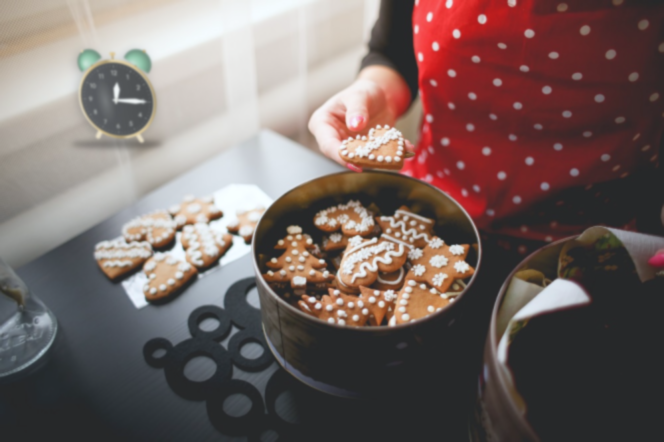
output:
12 h 15 min
